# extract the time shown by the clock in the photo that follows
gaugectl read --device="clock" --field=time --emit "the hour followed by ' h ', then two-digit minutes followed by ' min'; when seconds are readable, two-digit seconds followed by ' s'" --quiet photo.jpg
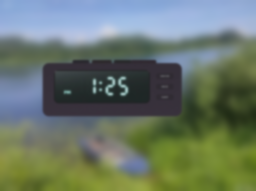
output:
1 h 25 min
